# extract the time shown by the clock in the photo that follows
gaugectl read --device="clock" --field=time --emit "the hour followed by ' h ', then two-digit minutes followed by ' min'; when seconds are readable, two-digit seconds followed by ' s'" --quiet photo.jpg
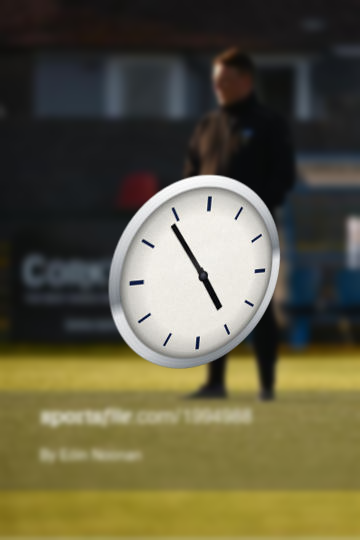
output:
4 h 54 min
